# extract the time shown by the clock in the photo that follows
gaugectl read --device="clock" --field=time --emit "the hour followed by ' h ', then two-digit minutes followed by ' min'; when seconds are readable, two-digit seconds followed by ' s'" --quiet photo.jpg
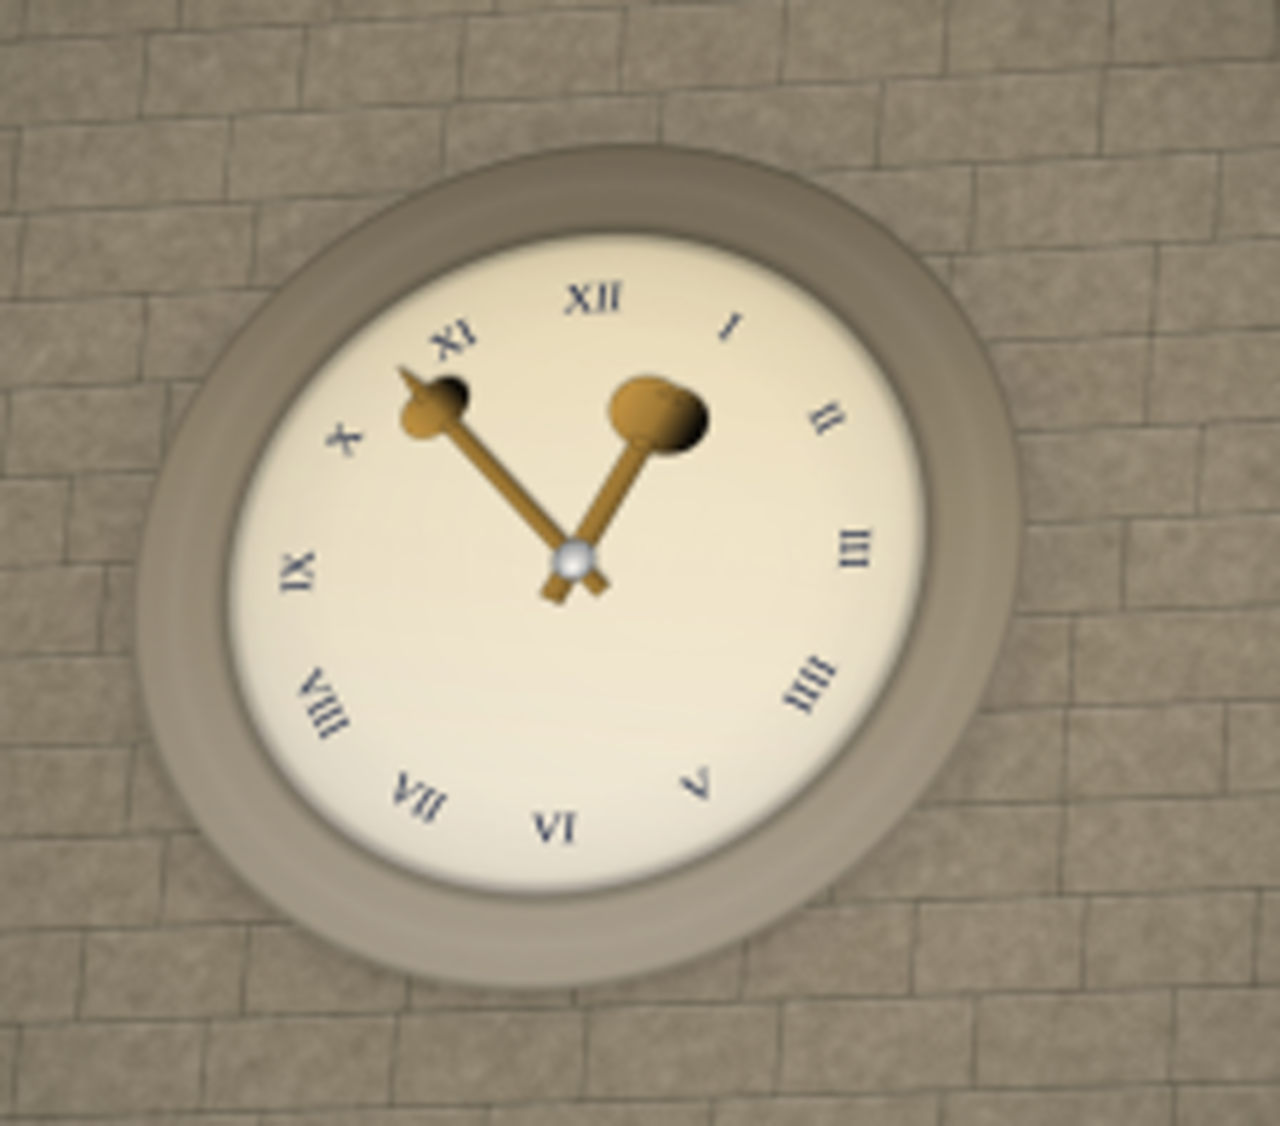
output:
12 h 53 min
